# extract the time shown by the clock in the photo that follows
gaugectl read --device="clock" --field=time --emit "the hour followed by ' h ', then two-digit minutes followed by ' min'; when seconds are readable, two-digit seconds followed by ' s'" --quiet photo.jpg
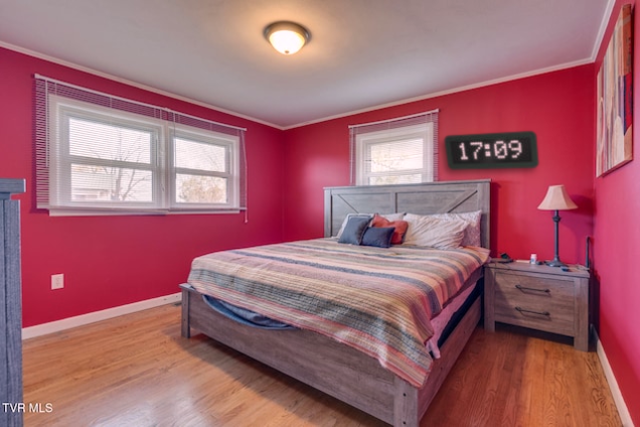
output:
17 h 09 min
